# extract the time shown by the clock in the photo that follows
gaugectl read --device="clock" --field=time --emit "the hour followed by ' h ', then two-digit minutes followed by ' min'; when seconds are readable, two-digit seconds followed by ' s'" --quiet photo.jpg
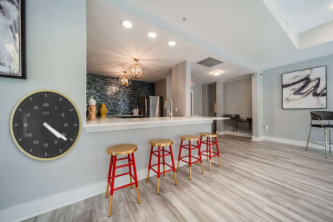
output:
4 h 21 min
